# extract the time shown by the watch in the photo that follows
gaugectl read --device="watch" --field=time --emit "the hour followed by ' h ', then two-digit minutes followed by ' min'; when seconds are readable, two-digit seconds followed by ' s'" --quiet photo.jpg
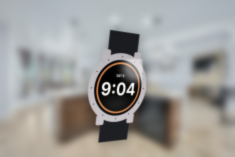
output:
9 h 04 min
